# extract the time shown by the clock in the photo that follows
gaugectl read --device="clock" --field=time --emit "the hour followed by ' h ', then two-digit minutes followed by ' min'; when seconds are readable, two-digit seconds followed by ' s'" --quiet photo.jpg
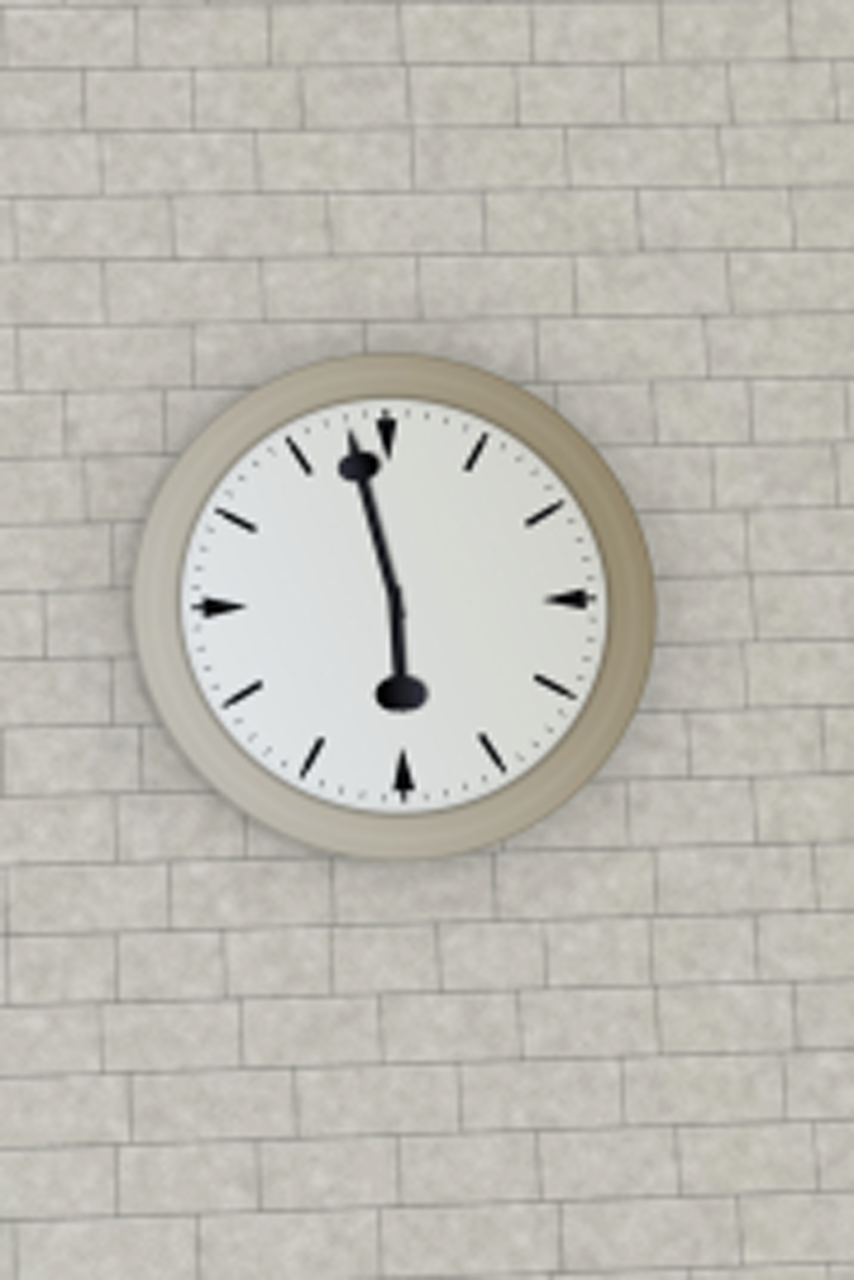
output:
5 h 58 min
